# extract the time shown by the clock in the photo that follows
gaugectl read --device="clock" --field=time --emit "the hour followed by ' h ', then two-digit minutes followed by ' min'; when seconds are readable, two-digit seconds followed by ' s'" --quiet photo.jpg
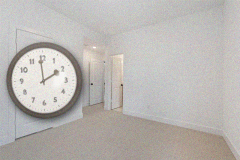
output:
1 h 59 min
